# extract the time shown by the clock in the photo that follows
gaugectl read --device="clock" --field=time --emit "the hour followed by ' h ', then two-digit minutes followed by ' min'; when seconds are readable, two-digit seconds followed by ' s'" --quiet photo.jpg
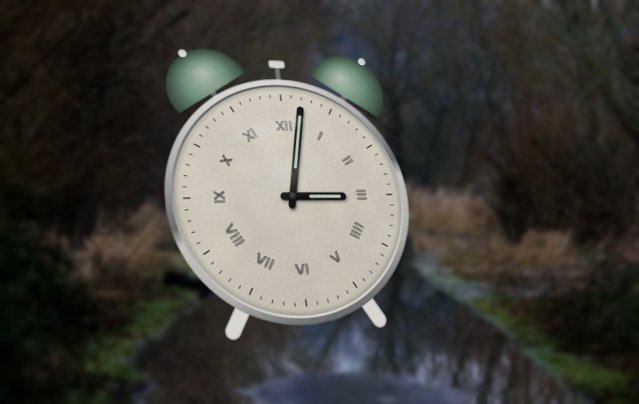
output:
3 h 02 min
